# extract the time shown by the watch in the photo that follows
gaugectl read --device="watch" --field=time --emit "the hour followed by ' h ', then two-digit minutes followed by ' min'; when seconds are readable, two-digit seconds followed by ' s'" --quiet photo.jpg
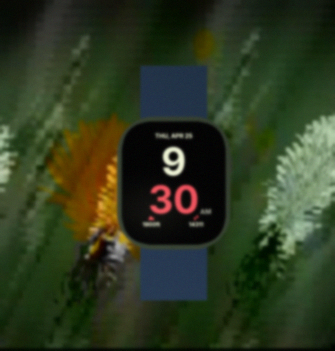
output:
9 h 30 min
